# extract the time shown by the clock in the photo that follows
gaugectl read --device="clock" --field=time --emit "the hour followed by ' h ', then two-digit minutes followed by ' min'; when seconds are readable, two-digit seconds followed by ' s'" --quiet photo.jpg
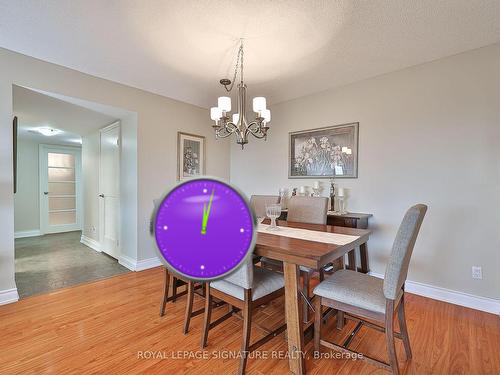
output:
12 h 02 min
